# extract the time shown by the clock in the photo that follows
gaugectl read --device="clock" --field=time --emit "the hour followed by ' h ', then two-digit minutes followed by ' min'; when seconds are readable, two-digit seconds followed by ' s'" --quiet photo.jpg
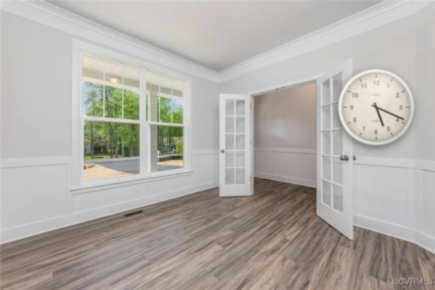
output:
5 h 19 min
